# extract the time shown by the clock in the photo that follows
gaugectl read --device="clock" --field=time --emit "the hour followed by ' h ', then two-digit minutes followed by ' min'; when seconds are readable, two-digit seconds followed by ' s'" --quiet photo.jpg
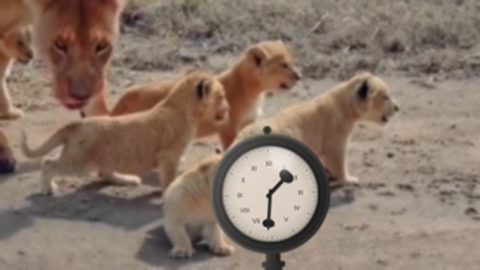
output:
1 h 31 min
